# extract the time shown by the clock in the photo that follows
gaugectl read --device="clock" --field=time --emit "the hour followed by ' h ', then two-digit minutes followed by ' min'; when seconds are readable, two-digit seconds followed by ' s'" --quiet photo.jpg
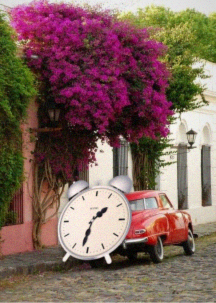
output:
1 h 32 min
